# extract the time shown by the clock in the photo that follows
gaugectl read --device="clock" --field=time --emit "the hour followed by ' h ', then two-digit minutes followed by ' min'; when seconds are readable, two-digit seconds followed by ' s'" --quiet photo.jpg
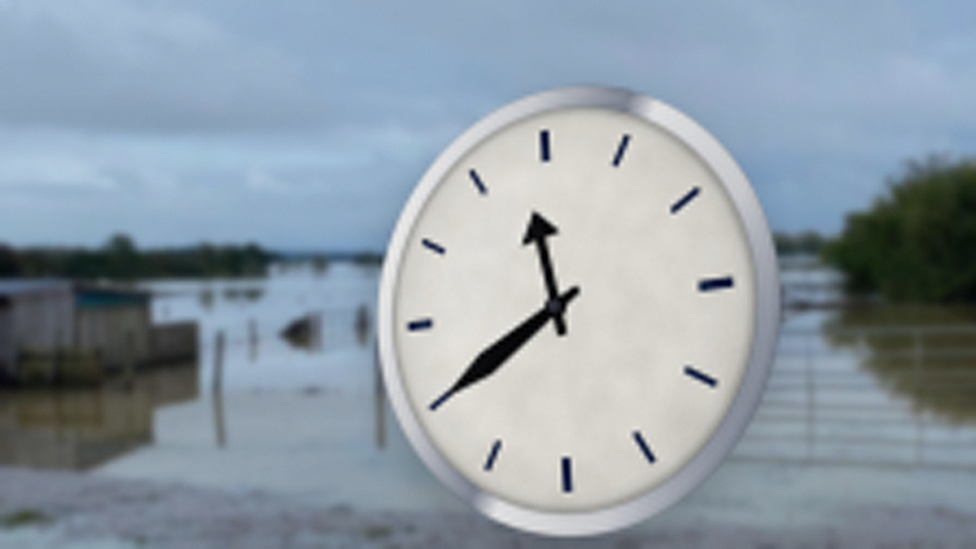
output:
11 h 40 min
